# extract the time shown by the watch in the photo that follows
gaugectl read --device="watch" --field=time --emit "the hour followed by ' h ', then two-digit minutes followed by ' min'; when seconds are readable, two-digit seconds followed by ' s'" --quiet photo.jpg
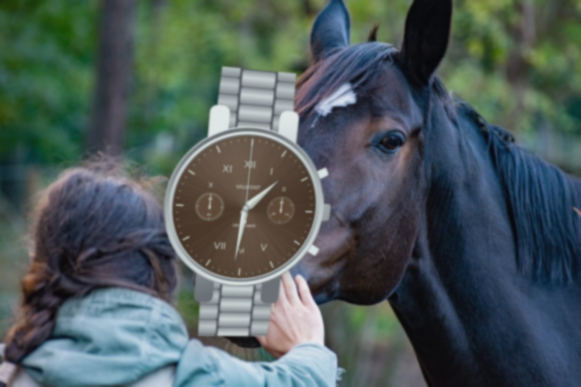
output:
1 h 31 min
